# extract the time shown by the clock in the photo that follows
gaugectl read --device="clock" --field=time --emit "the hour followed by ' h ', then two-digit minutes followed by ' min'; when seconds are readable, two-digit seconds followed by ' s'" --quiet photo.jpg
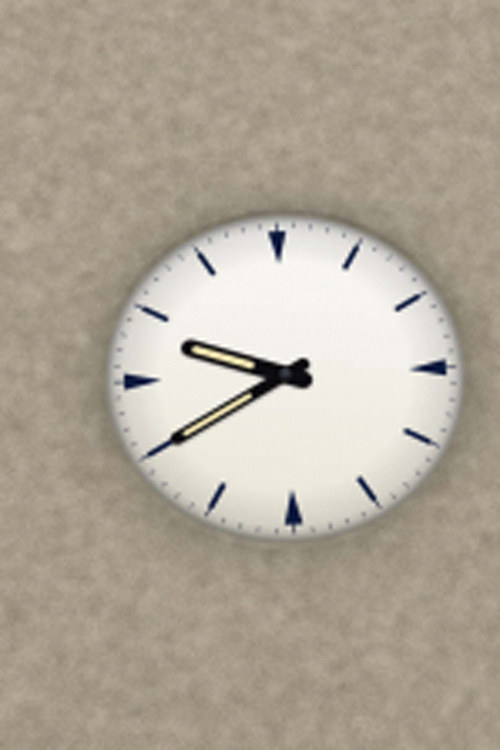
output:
9 h 40 min
